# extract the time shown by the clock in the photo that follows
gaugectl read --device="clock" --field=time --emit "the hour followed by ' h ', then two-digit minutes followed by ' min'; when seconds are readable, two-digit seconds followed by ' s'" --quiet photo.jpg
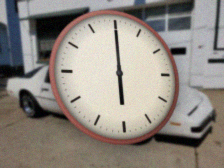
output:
6 h 00 min
